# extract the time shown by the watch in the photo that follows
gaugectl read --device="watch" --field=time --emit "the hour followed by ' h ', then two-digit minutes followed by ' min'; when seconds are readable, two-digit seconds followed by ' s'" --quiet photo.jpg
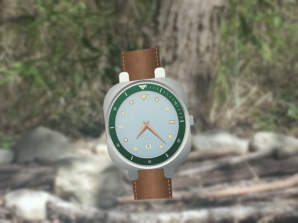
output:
7 h 23 min
